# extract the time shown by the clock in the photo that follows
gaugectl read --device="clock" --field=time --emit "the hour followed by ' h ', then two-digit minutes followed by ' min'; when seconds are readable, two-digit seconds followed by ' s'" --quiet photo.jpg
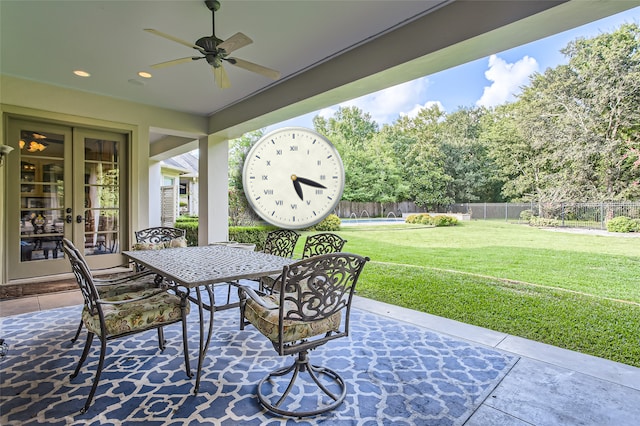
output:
5 h 18 min
